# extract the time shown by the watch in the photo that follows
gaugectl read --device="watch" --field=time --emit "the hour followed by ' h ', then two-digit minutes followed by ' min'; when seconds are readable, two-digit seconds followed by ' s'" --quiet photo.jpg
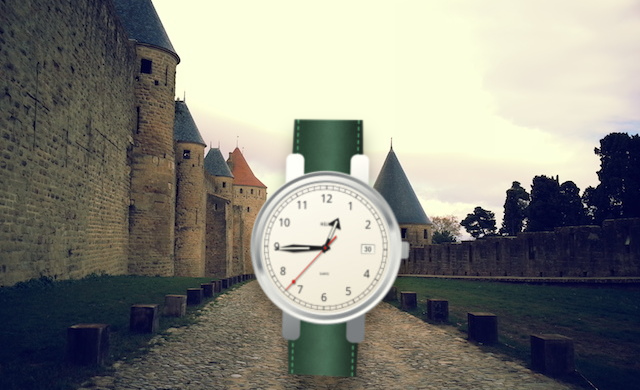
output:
12 h 44 min 37 s
